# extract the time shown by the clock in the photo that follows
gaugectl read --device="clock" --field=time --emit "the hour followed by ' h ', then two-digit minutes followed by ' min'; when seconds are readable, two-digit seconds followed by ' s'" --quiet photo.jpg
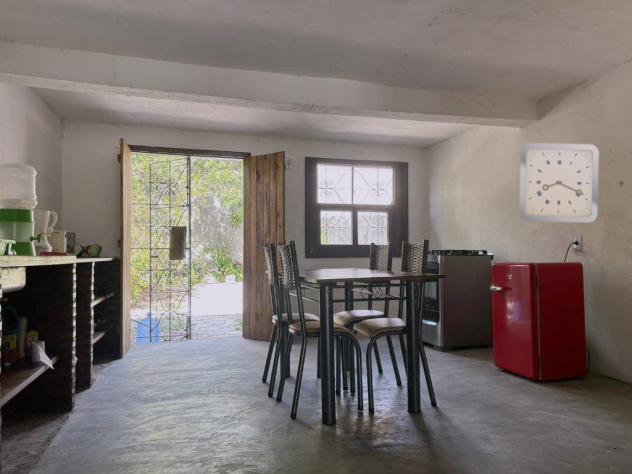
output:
8 h 19 min
